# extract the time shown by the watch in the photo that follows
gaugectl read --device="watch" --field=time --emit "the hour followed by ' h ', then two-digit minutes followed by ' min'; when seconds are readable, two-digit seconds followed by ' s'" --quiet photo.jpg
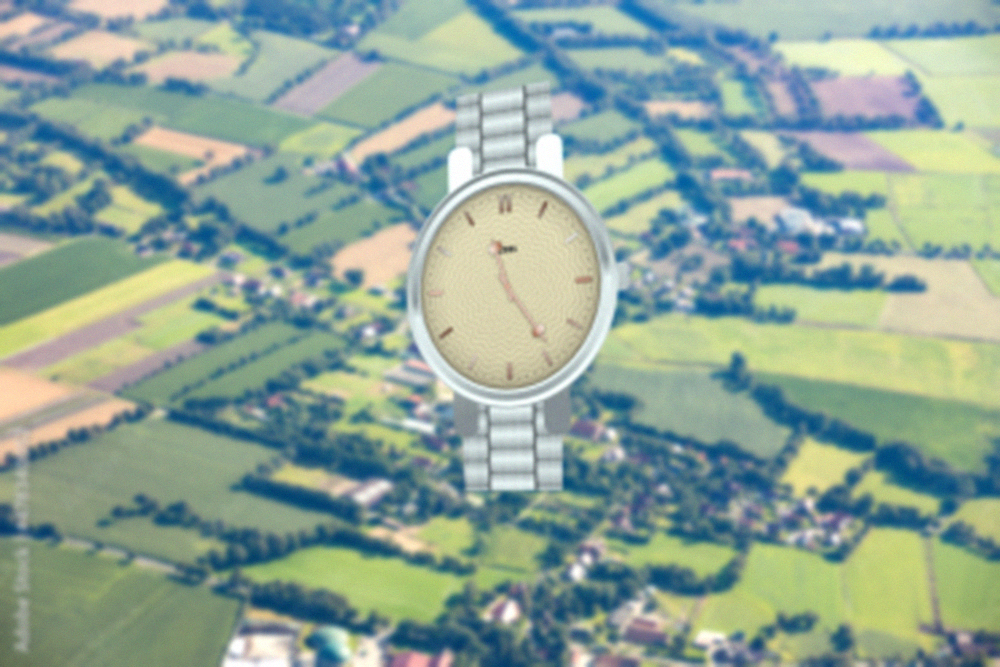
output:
11 h 24 min
